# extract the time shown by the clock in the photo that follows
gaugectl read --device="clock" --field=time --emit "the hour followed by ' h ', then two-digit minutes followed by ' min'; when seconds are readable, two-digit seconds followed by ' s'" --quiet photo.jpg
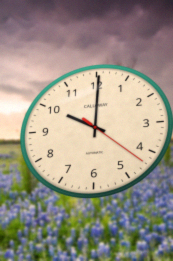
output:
10 h 00 min 22 s
